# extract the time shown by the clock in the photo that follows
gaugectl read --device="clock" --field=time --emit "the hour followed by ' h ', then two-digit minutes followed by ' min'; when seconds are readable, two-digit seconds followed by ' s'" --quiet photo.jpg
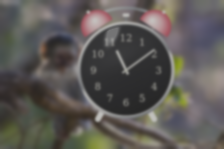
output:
11 h 09 min
